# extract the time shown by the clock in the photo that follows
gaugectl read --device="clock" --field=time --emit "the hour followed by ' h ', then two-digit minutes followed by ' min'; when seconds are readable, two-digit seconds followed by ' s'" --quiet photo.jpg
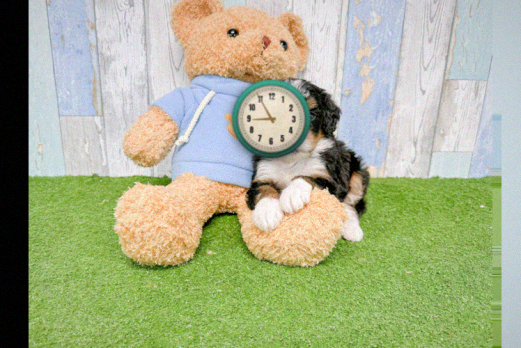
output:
8 h 55 min
